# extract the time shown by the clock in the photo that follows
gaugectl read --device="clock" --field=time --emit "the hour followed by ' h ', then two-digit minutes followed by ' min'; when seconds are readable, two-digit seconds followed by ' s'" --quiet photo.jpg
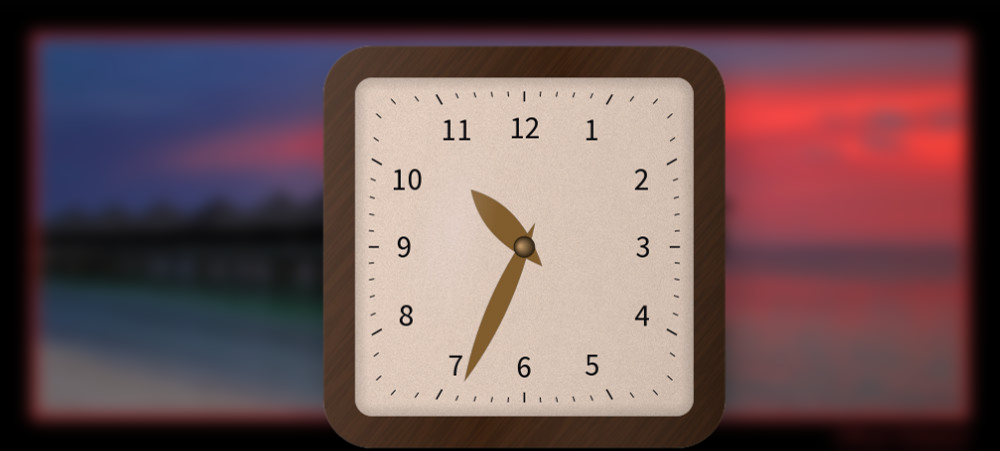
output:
10 h 34 min
